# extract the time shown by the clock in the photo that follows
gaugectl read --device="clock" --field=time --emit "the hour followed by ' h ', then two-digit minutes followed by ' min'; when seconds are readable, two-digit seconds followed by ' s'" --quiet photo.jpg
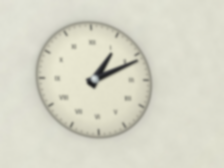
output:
1 h 11 min
